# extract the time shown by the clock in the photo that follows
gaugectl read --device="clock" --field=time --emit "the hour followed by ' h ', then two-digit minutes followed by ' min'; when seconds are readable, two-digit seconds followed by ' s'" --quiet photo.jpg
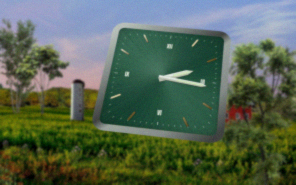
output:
2 h 16 min
